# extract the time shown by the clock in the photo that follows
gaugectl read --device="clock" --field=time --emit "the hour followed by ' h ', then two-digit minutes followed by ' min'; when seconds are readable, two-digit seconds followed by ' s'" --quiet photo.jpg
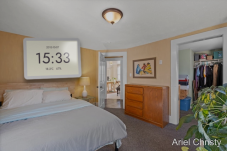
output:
15 h 33 min
